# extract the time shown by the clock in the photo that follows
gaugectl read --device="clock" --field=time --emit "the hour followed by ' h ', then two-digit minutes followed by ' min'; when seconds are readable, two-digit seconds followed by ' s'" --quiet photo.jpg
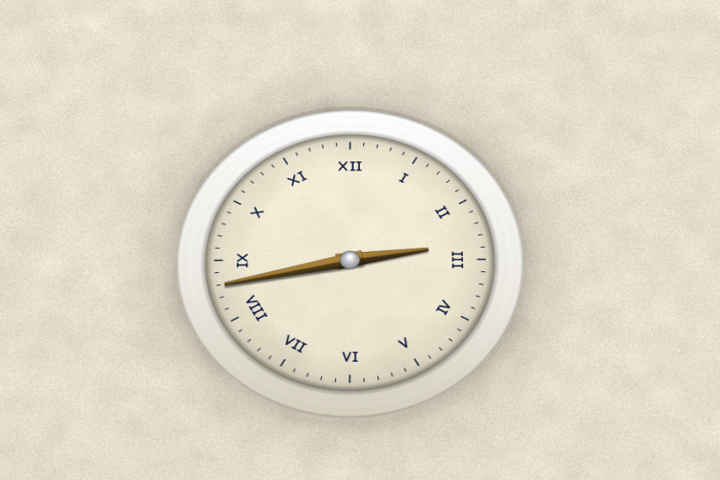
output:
2 h 43 min
